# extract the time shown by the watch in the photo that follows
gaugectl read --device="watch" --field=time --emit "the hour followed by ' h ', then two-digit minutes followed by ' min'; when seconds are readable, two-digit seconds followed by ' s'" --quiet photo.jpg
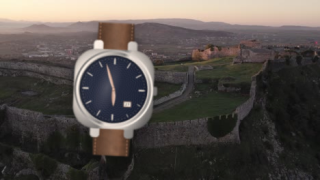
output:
5 h 57 min
